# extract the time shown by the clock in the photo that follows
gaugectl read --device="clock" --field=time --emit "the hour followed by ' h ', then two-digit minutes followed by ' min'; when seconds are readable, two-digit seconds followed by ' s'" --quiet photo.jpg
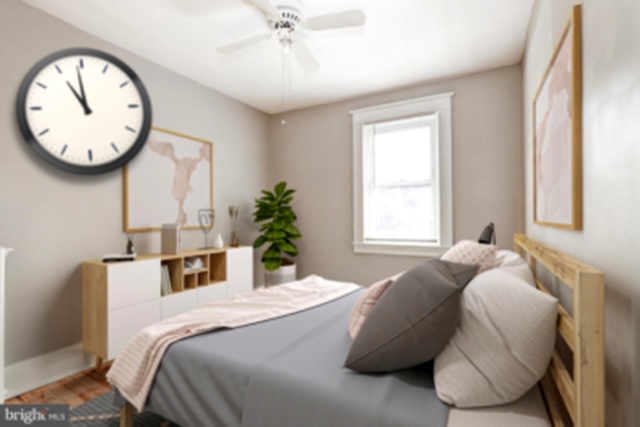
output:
10 h 59 min
